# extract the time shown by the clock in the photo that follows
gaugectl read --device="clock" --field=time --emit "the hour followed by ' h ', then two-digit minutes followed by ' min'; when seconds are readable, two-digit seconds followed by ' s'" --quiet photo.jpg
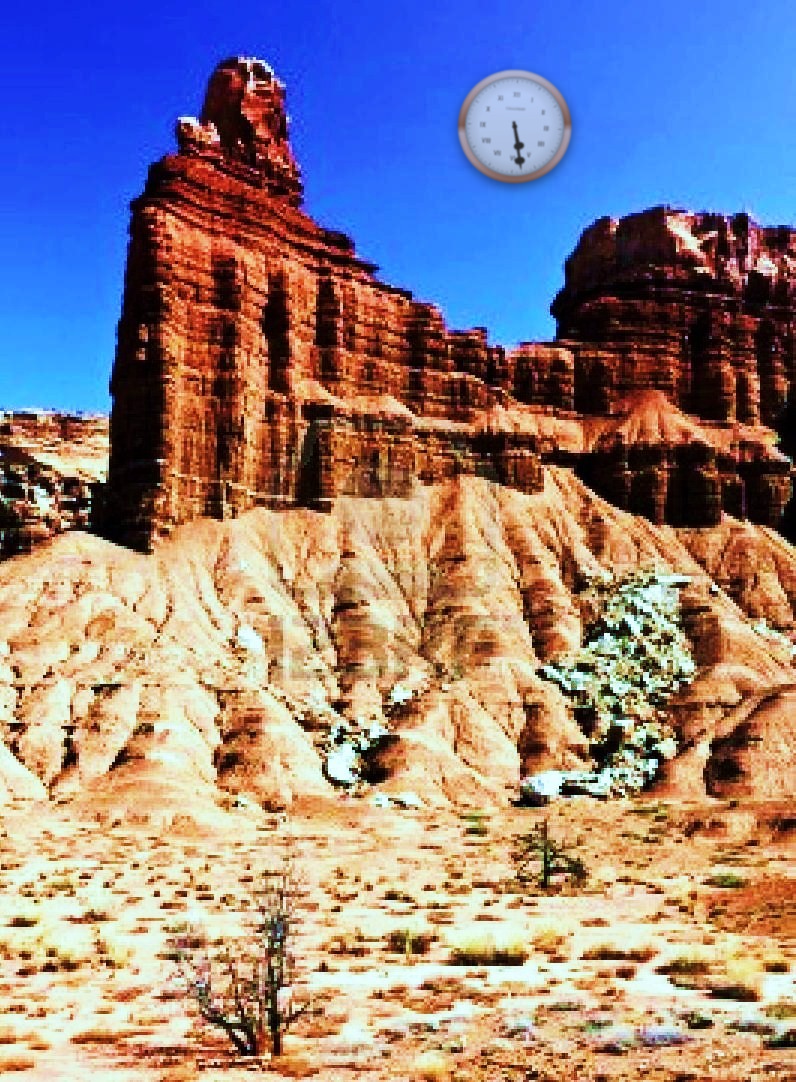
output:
5 h 28 min
